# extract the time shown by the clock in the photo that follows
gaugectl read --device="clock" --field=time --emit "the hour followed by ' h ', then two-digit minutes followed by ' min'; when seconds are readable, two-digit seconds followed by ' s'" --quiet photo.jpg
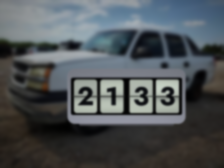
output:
21 h 33 min
